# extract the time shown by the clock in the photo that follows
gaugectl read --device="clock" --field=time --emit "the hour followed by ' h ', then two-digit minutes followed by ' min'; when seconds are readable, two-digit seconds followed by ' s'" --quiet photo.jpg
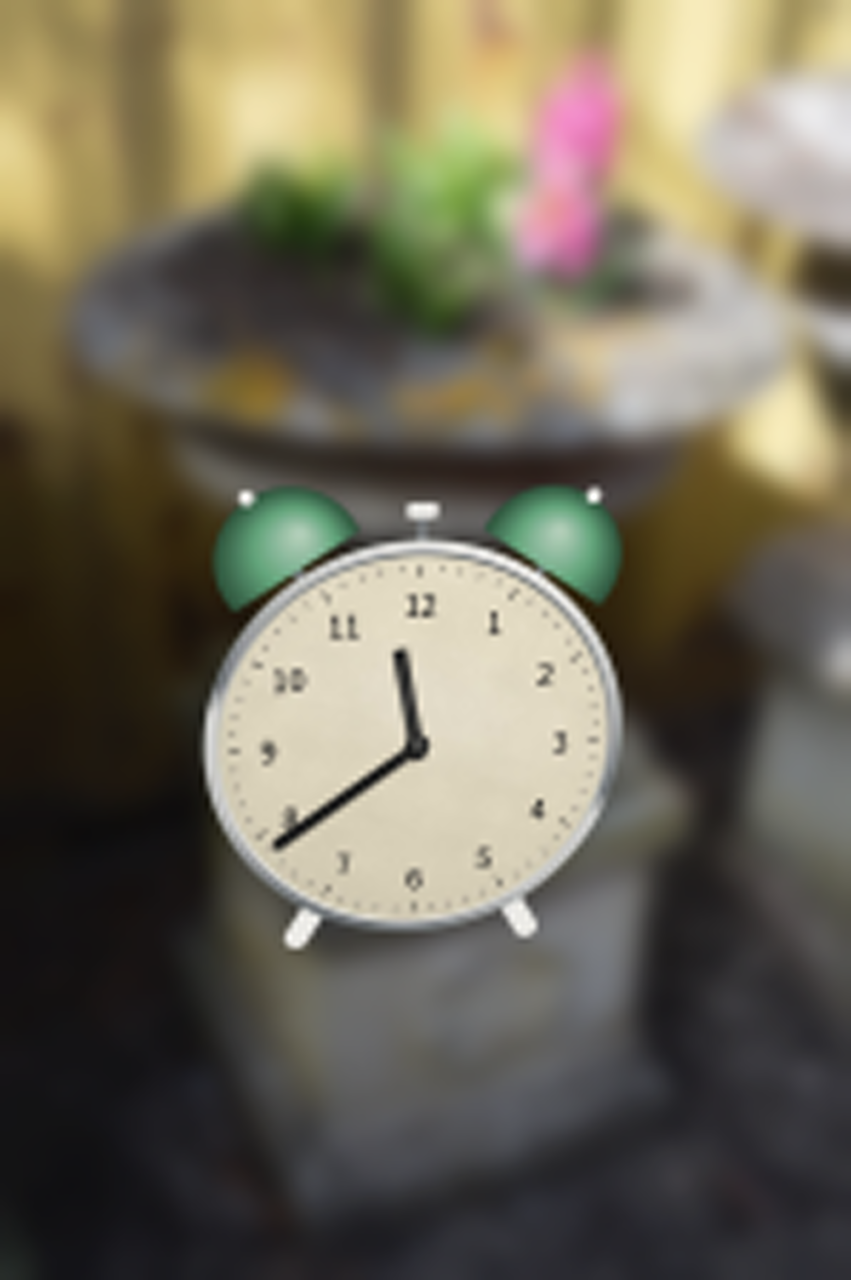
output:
11 h 39 min
